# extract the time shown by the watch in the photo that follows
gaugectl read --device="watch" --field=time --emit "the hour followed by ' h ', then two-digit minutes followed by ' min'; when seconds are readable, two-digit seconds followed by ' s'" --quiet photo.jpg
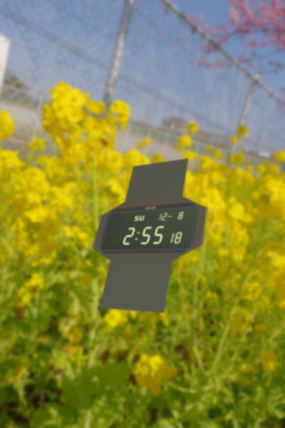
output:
2 h 55 min 18 s
